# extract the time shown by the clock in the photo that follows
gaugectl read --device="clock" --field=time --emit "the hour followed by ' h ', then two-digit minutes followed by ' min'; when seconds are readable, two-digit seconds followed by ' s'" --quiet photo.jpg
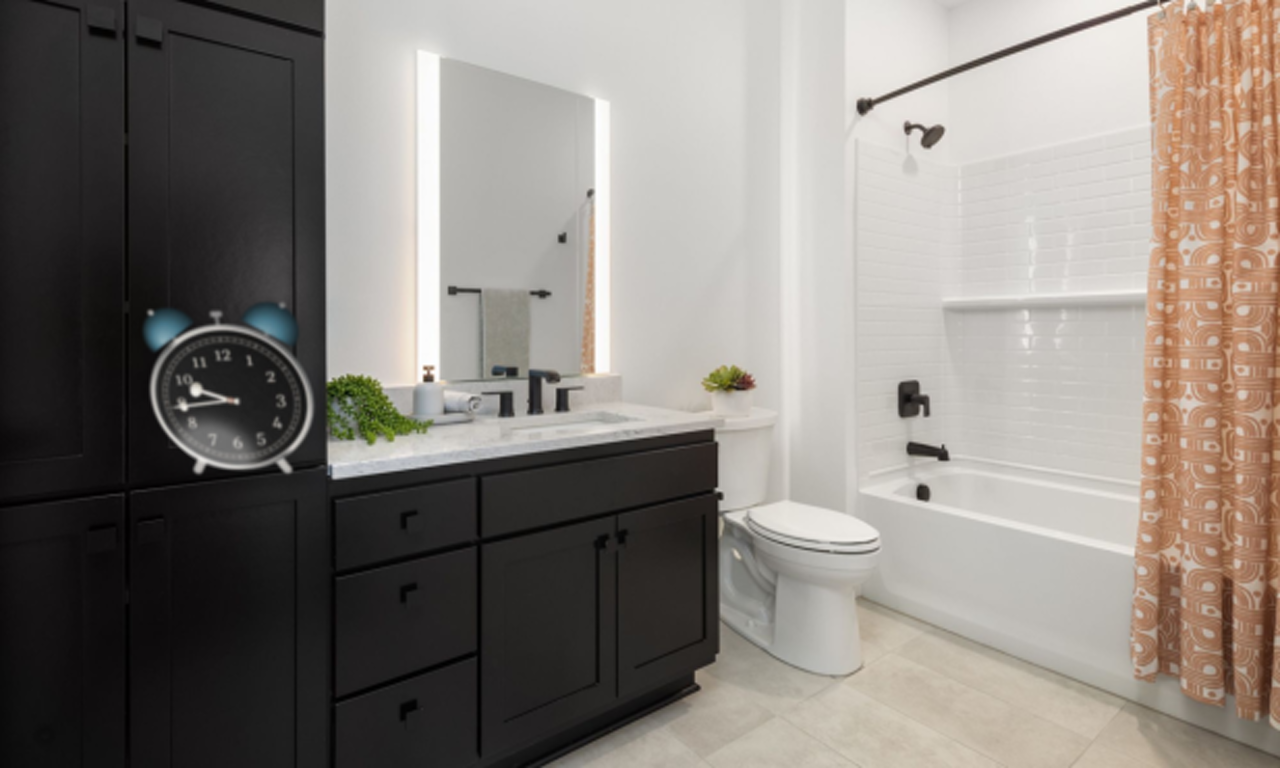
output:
9 h 44 min
